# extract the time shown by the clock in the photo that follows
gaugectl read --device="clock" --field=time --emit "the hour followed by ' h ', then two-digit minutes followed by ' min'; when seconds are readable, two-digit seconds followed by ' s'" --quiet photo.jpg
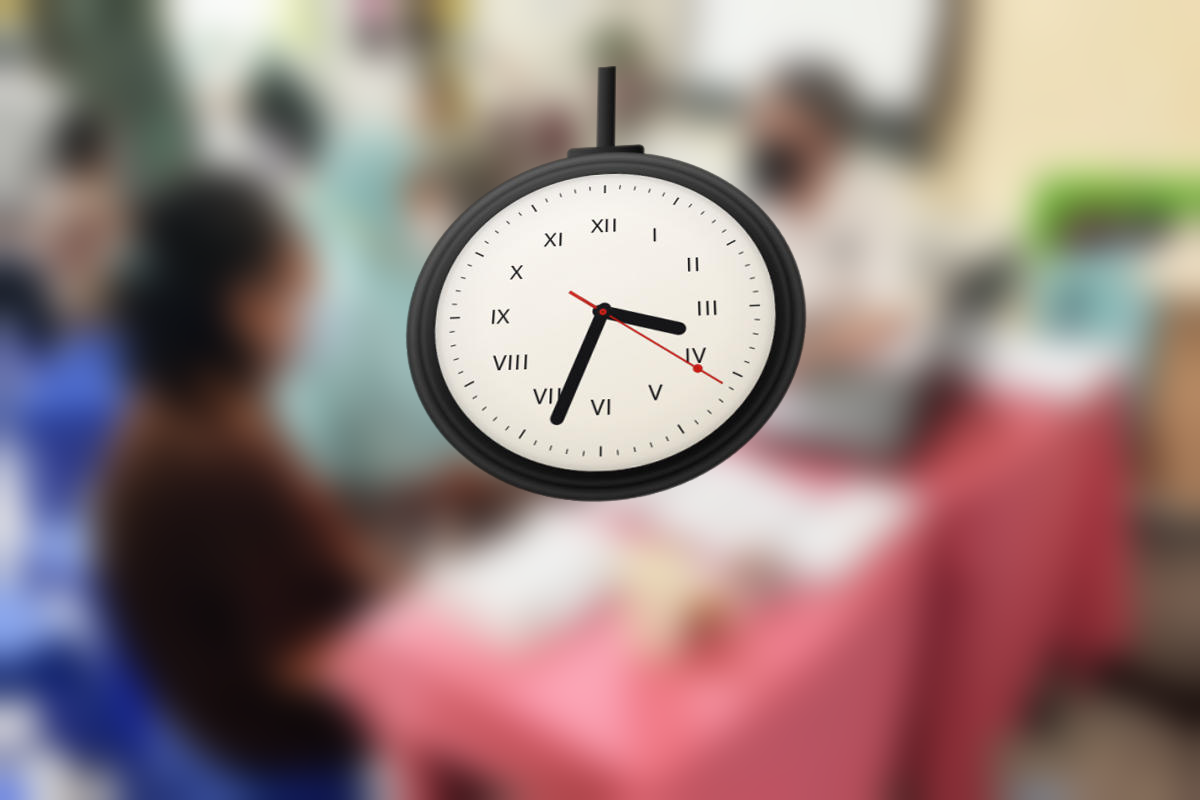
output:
3 h 33 min 21 s
